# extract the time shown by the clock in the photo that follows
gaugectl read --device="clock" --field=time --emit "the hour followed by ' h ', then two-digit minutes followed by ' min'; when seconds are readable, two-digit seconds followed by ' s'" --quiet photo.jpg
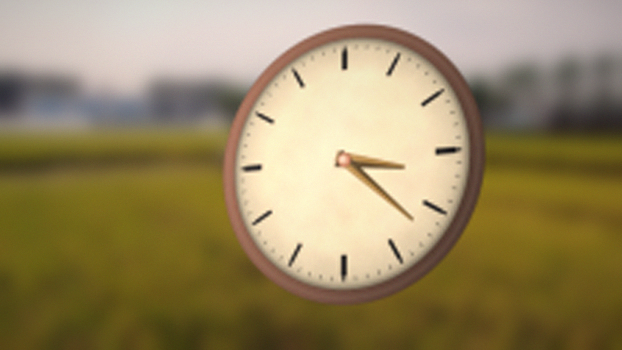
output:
3 h 22 min
